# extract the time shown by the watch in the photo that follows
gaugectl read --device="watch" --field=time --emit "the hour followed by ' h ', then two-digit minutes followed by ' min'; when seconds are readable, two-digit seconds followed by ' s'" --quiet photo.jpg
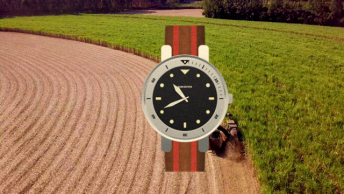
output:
10 h 41 min
